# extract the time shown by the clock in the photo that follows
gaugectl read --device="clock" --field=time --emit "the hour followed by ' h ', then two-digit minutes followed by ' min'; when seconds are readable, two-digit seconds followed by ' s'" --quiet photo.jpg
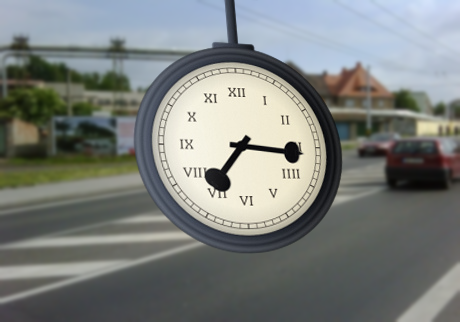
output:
7 h 16 min
